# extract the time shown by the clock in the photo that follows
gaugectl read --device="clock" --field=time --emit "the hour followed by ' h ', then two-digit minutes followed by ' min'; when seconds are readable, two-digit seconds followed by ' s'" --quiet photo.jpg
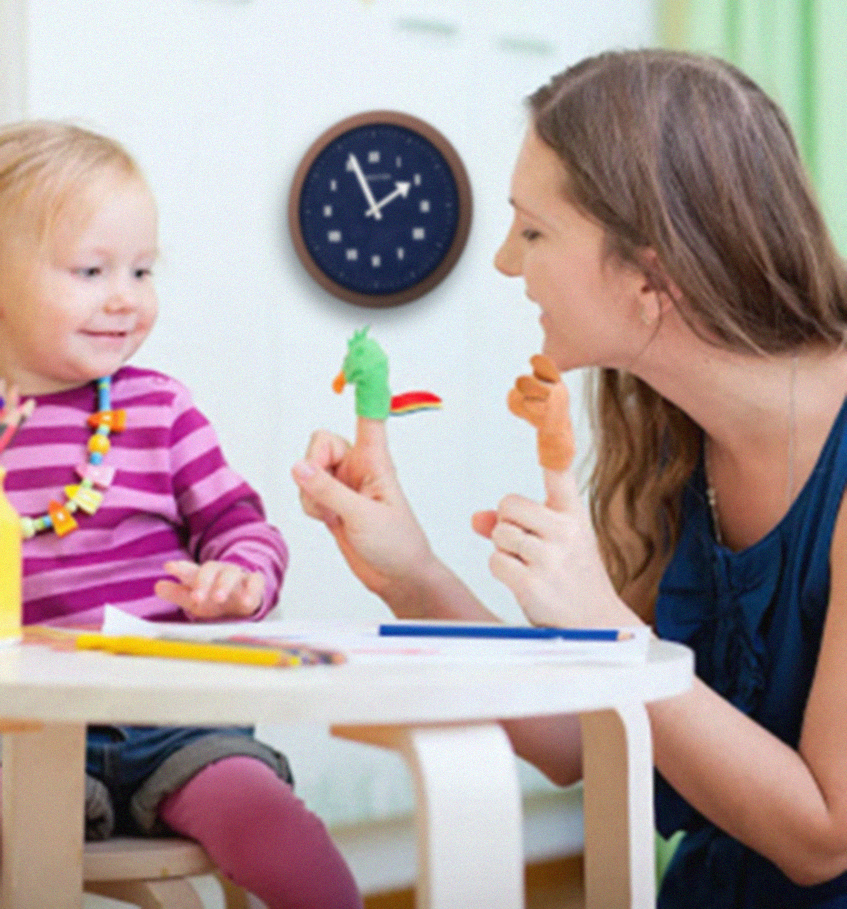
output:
1 h 56 min
